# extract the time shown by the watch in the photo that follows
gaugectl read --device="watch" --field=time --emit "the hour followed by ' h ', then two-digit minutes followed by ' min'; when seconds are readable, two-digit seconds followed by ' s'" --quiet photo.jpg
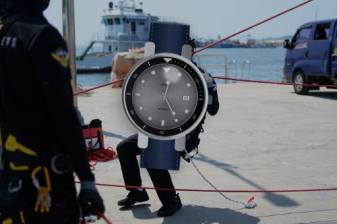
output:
12 h 25 min
